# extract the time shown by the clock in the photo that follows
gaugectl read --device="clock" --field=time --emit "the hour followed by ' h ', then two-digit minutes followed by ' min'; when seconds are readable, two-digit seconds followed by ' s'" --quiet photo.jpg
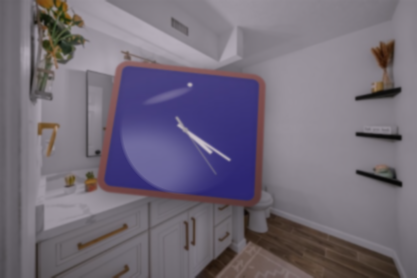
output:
4 h 20 min 24 s
